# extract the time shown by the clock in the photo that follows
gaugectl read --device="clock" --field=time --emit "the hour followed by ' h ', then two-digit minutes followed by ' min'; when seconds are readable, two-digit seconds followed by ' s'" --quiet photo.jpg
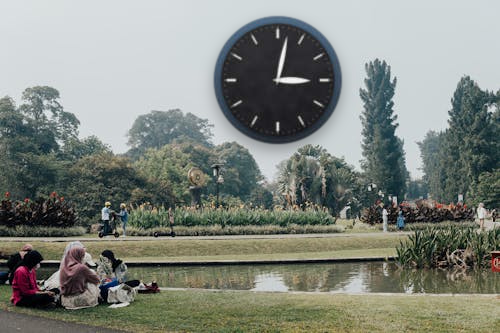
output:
3 h 02 min
